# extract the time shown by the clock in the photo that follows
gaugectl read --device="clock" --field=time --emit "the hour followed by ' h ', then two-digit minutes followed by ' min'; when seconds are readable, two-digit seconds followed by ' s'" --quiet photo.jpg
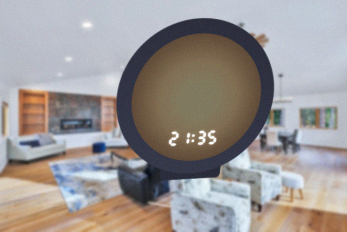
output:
21 h 35 min
